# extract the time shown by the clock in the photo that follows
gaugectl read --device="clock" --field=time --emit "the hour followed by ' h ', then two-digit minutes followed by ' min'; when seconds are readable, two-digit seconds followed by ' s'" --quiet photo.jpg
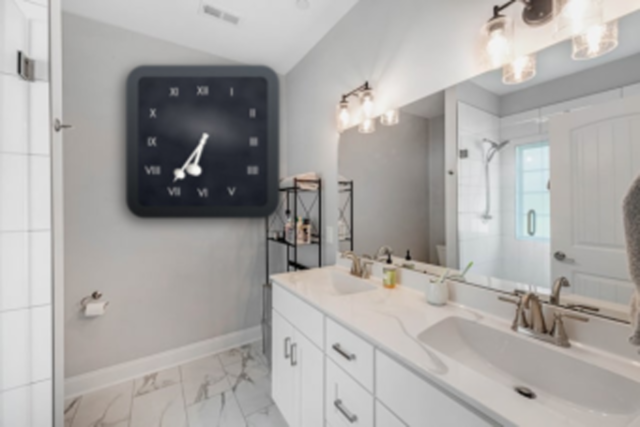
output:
6 h 36 min
